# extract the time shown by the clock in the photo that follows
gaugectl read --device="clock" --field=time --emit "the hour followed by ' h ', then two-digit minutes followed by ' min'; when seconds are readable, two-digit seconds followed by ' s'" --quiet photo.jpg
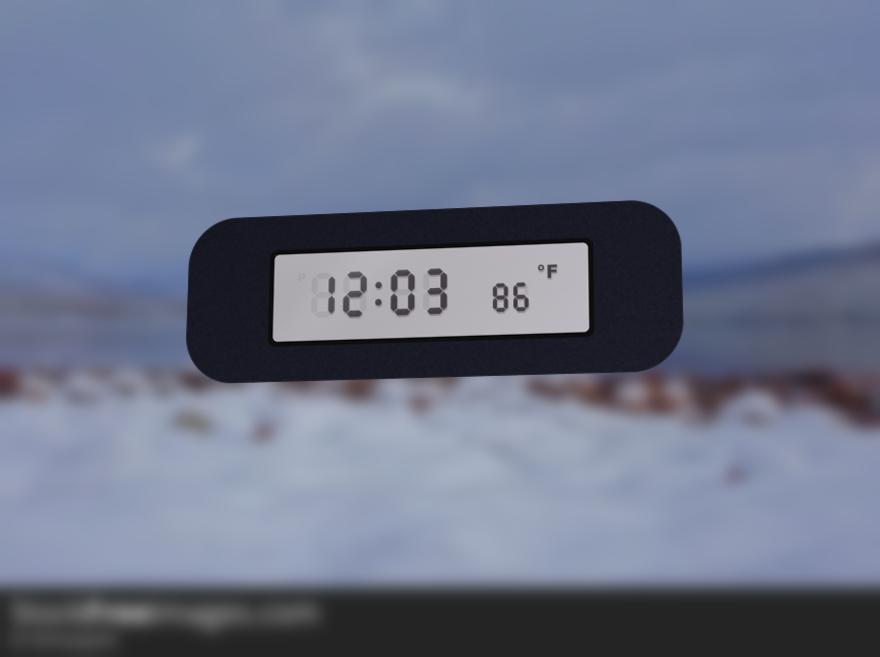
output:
12 h 03 min
